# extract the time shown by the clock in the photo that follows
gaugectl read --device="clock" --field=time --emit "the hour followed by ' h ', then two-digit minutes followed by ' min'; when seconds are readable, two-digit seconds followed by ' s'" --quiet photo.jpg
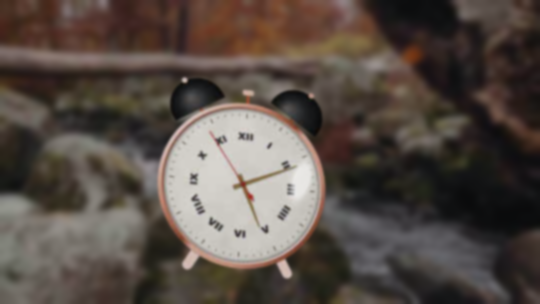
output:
5 h 10 min 54 s
